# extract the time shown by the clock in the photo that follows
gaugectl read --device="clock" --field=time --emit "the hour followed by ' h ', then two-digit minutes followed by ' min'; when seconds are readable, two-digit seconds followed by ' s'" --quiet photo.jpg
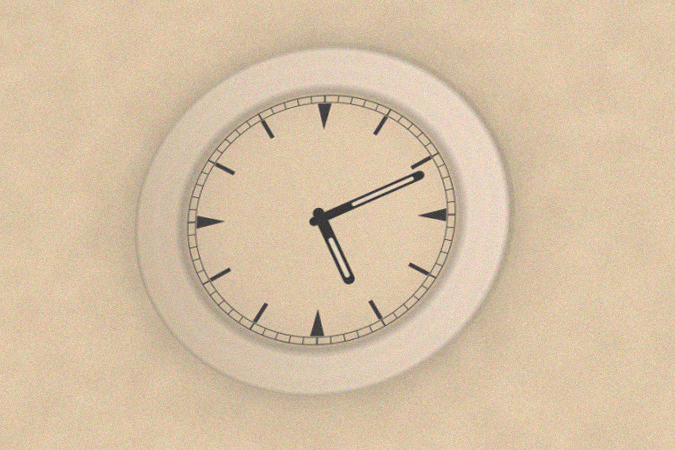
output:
5 h 11 min
